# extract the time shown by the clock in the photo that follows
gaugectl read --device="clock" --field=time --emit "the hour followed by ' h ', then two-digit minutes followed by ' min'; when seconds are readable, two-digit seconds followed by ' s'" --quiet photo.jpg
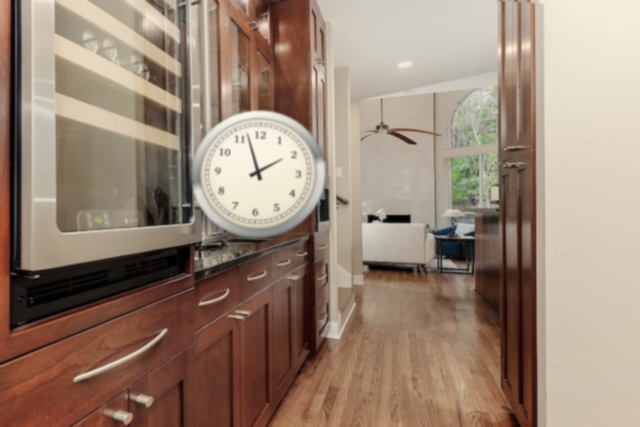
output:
1 h 57 min
